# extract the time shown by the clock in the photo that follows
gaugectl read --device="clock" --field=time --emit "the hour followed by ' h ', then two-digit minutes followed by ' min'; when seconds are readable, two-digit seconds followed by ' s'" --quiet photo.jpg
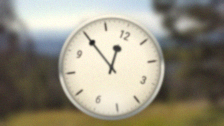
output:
11 h 50 min
